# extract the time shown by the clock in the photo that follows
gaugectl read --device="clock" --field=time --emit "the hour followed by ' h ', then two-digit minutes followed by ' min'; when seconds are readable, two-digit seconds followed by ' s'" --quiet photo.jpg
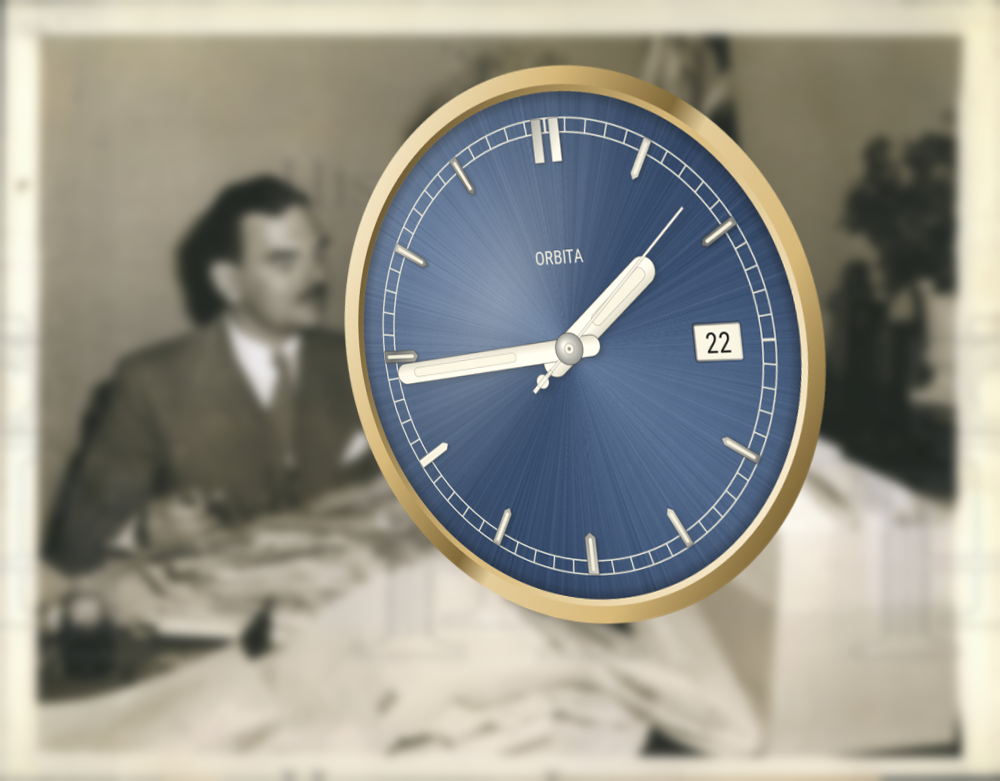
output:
1 h 44 min 08 s
